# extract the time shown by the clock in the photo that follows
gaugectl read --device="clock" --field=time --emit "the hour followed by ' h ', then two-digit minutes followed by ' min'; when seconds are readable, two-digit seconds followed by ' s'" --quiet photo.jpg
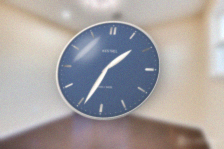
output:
1 h 34 min
